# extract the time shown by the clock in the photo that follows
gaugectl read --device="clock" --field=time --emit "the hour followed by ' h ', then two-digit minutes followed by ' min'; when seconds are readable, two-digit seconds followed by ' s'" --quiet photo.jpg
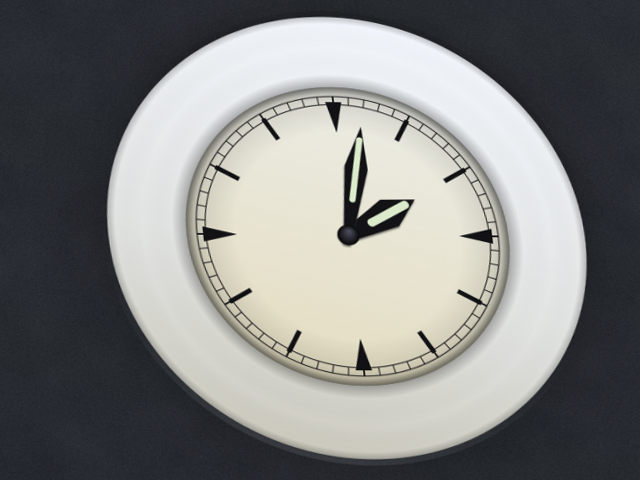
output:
2 h 02 min
